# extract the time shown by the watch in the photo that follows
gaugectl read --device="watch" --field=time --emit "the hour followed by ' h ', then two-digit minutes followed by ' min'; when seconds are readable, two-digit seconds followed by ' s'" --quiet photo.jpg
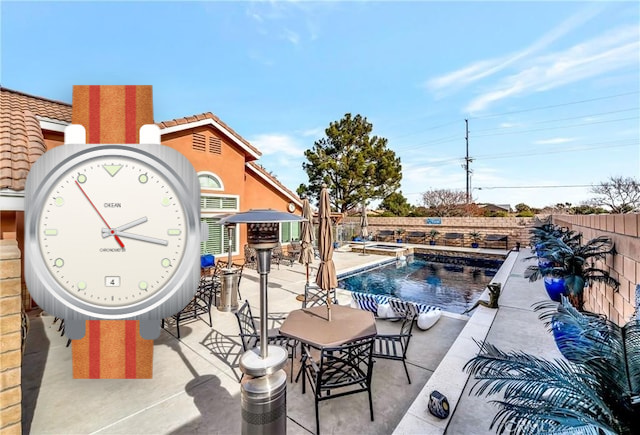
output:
2 h 16 min 54 s
